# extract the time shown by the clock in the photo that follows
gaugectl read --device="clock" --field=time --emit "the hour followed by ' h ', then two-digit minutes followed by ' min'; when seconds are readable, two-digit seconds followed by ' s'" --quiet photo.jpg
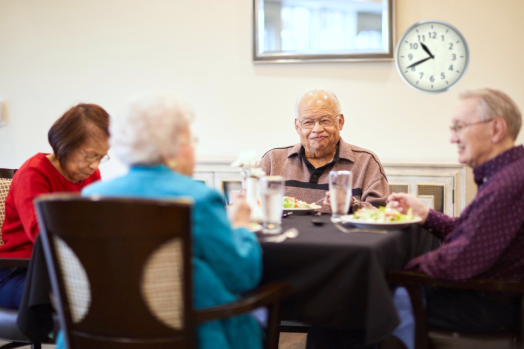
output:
10 h 41 min
